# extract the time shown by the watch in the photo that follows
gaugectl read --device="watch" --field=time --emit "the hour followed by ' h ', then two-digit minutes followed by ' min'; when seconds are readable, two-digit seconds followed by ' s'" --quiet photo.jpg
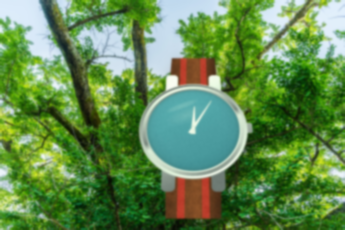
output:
12 h 05 min
